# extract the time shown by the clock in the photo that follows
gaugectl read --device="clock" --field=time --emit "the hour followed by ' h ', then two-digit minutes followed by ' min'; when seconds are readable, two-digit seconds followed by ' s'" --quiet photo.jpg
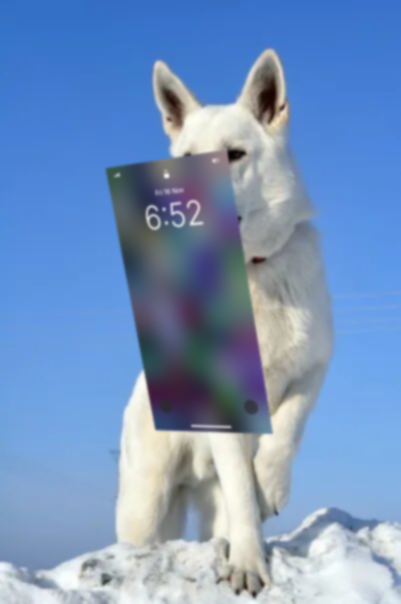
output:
6 h 52 min
